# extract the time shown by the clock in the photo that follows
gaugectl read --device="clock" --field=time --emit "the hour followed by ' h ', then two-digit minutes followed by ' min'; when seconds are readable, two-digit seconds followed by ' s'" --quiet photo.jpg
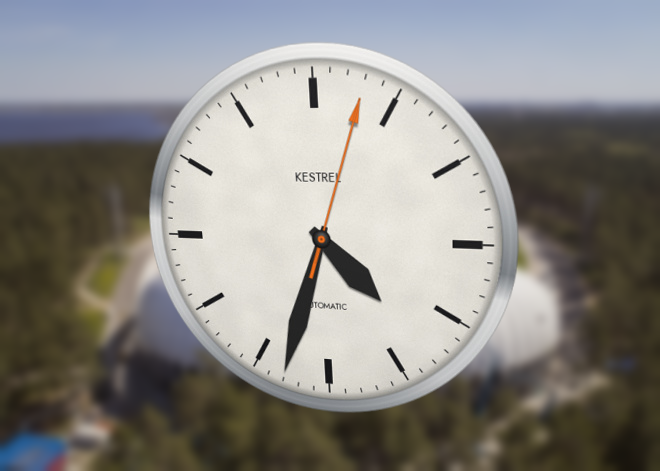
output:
4 h 33 min 03 s
